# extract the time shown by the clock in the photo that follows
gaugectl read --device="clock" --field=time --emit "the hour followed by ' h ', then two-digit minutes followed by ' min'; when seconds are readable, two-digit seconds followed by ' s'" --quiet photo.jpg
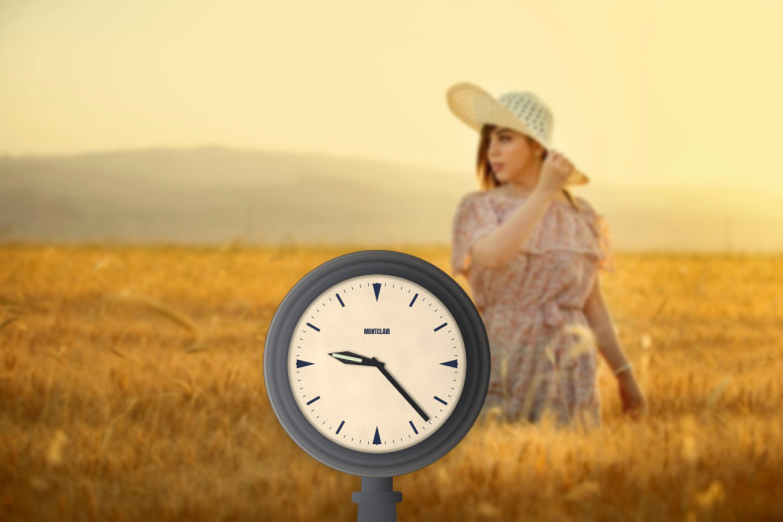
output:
9 h 23 min
